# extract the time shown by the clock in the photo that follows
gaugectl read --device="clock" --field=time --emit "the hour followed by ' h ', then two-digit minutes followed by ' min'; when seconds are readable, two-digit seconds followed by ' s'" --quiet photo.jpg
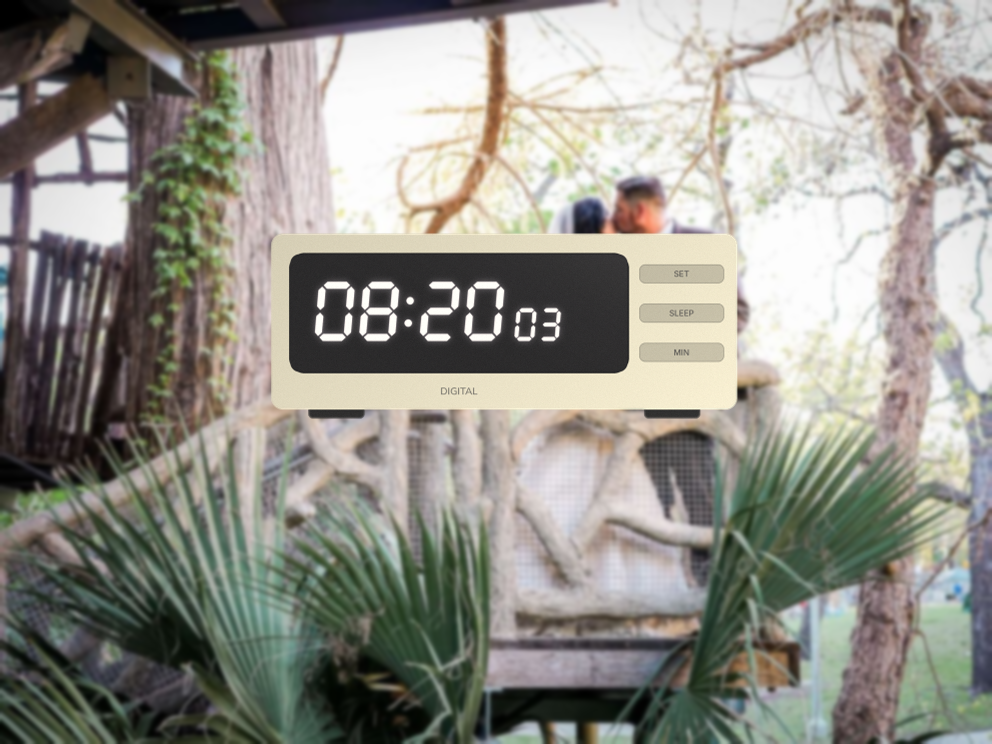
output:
8 h 20 min 03 s
